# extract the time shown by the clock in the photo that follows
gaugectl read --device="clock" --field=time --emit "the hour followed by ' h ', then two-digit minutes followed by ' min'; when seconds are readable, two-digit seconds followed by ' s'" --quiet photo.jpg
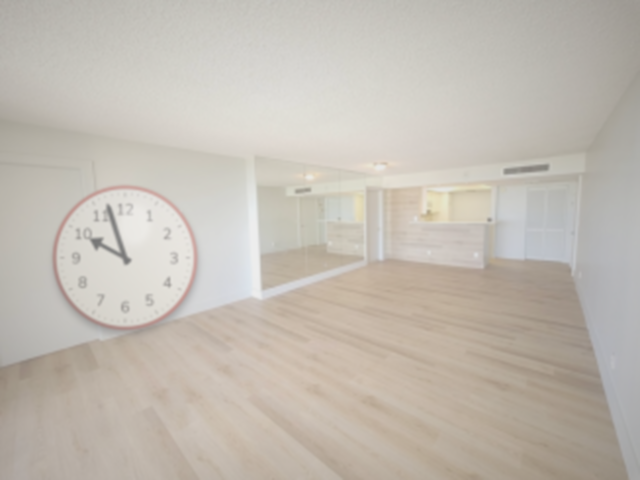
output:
9 h 57 min
